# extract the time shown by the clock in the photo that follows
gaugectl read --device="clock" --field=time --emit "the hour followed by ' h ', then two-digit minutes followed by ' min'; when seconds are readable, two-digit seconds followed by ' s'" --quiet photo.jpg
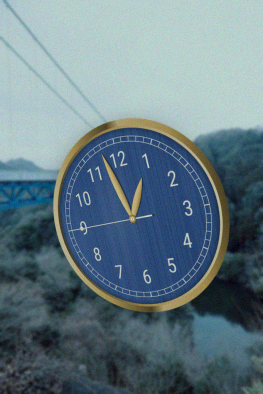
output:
12 h 57 min 45 s
